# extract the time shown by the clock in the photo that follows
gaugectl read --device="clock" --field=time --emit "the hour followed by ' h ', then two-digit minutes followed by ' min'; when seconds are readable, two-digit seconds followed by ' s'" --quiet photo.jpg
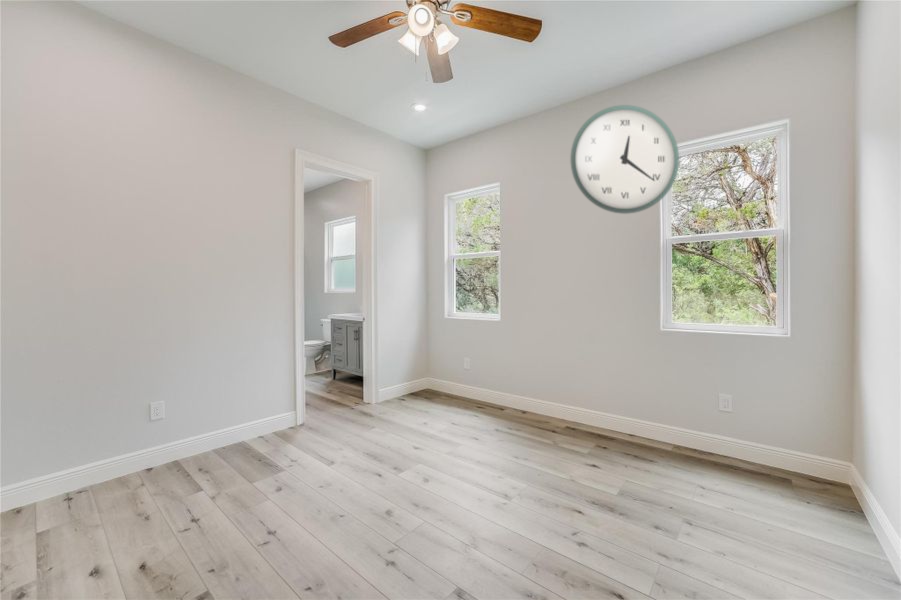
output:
12 h 21 min
